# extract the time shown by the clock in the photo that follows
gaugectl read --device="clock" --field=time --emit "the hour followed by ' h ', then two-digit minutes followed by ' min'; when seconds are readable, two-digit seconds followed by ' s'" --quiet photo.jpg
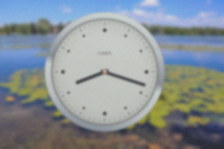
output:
8 h 18 min
